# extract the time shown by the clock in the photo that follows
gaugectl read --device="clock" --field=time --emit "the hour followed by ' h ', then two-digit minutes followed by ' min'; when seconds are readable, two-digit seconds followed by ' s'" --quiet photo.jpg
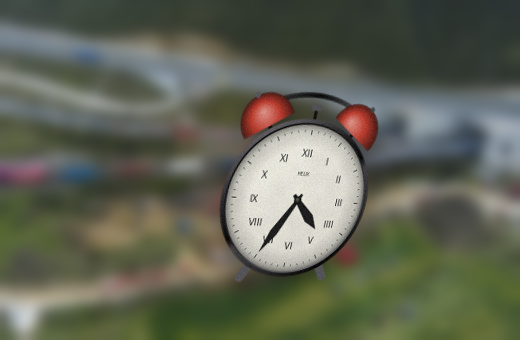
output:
4 h 35 min
